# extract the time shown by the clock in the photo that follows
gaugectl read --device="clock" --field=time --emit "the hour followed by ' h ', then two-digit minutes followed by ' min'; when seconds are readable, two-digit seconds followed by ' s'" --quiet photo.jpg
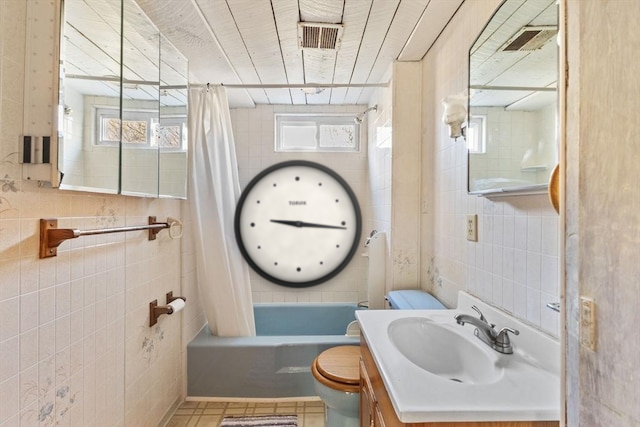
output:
9 h 16 min
